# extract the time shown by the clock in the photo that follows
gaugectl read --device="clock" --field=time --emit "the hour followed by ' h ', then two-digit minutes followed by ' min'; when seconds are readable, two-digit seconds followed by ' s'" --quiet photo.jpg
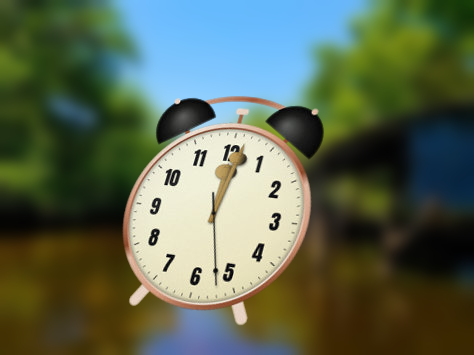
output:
12 h 01 min 27 s
